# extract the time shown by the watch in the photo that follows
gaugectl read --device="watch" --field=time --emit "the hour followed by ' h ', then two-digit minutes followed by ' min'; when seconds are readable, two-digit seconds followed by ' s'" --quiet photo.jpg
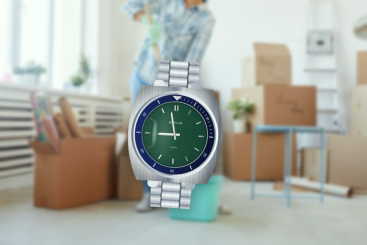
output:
8 h 58 min
